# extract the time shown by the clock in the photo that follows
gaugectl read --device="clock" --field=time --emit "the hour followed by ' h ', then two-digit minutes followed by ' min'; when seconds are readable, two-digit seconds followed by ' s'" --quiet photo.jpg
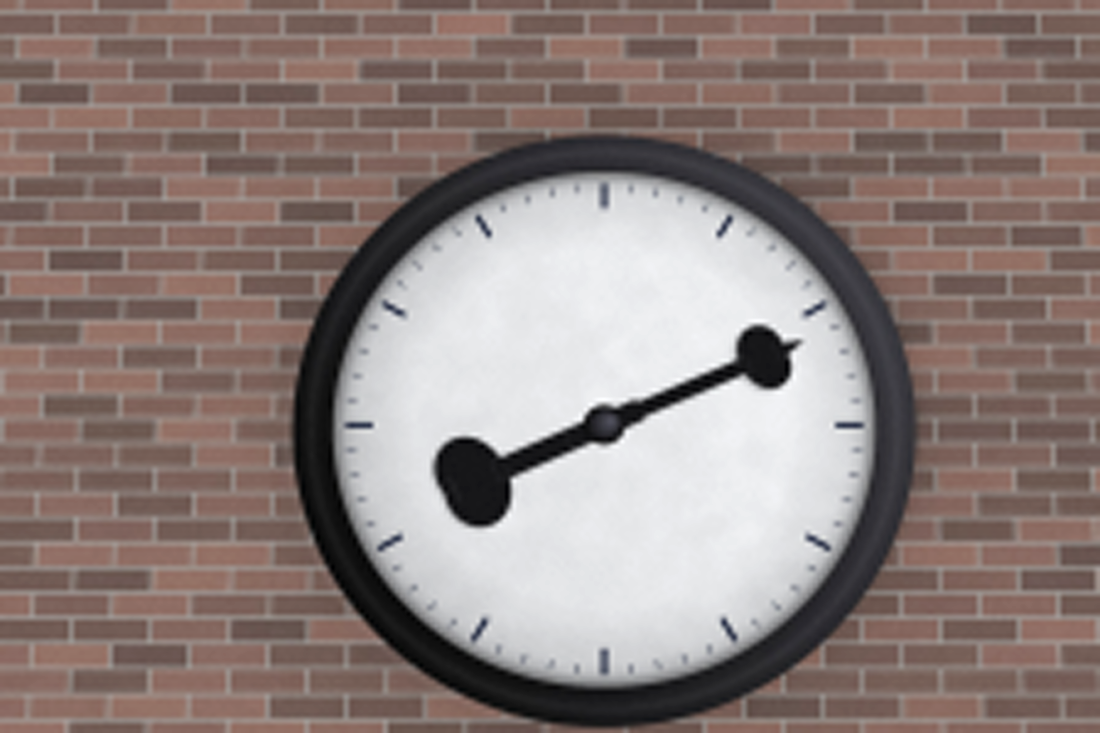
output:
8 h 11 min
